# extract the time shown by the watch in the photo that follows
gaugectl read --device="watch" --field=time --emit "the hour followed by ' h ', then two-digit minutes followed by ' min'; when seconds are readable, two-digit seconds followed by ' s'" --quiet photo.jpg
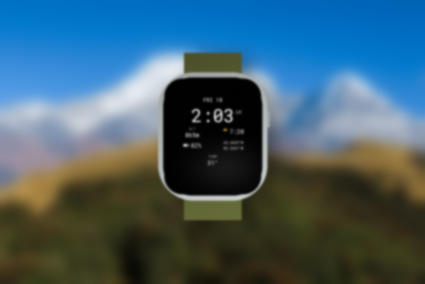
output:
2 h 03 min
